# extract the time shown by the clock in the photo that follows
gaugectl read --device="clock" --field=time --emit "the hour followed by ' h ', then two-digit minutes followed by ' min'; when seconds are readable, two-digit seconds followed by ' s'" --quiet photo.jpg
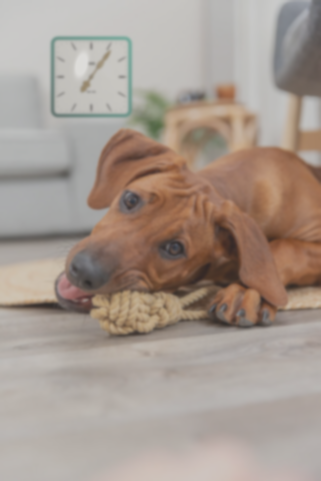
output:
7 h 06 min
